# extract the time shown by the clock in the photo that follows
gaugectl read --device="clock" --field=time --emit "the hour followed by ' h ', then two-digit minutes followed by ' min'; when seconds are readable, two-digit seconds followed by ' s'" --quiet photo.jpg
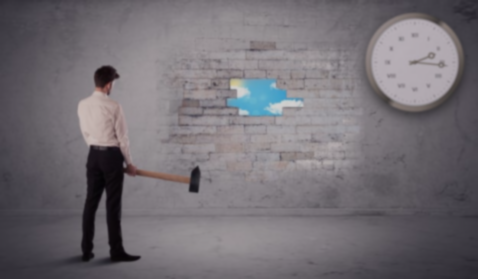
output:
2 h 16 min
